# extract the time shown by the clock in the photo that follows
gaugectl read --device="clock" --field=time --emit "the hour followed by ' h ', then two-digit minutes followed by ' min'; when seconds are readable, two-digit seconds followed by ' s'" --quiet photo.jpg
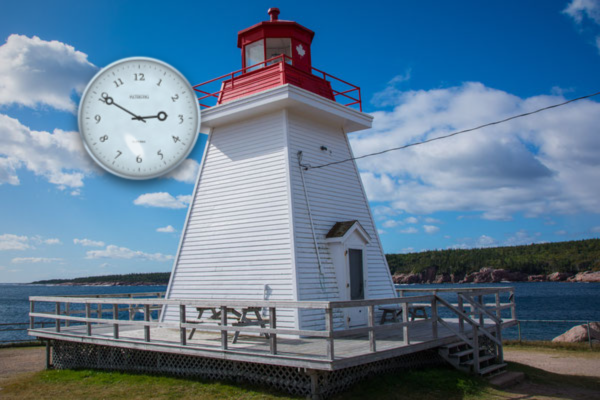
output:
2 h 50 min
